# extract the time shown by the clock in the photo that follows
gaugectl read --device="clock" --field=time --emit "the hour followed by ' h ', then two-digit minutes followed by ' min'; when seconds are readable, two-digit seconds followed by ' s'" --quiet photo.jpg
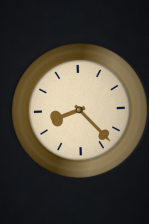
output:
8 h 23 min
